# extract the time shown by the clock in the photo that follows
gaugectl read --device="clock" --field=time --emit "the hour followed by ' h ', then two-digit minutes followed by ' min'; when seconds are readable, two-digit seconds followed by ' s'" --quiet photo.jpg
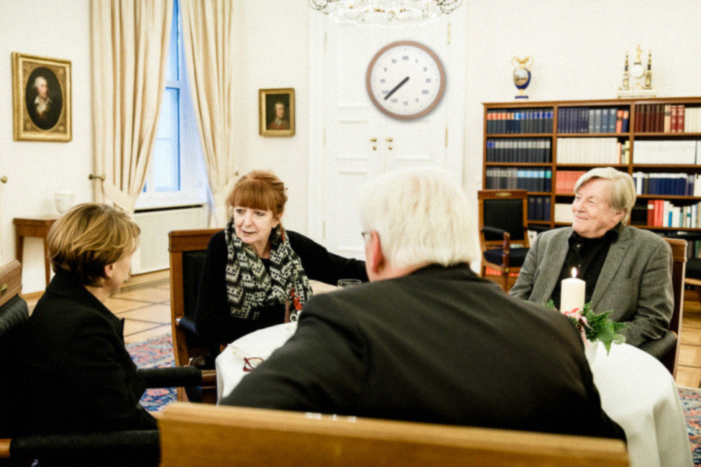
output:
7 h 38 min
